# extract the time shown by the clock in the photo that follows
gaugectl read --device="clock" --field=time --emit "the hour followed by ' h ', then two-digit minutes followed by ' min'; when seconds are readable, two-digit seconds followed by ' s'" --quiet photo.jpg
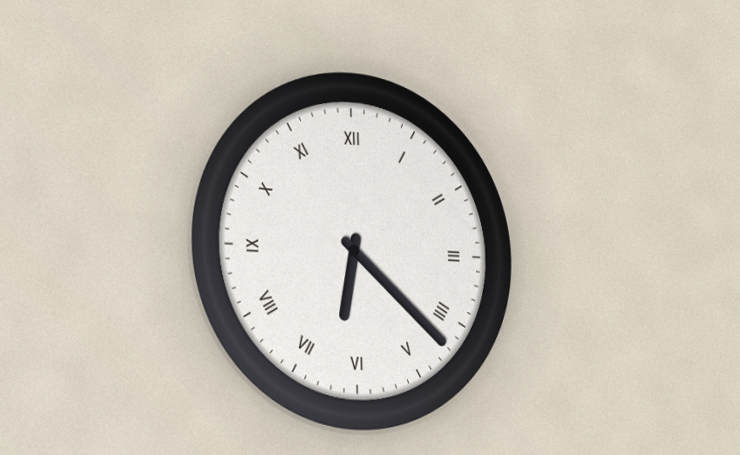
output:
6 h 22 min
